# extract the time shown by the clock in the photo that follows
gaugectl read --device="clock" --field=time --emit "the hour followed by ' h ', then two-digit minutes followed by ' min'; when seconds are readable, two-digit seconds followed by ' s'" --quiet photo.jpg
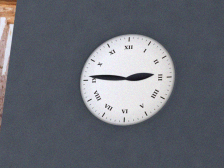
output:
2 h 46 min
